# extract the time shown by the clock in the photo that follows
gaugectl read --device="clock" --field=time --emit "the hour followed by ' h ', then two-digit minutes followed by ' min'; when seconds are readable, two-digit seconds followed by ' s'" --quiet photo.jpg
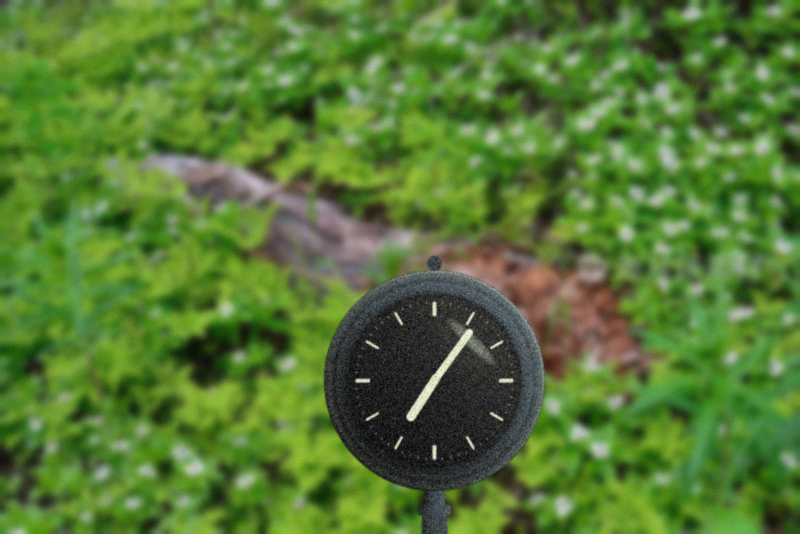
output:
7 h 06 min
